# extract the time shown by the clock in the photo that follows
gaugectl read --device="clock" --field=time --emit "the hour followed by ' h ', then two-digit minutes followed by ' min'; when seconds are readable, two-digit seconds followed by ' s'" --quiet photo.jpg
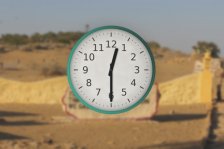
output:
12 h 30 min
